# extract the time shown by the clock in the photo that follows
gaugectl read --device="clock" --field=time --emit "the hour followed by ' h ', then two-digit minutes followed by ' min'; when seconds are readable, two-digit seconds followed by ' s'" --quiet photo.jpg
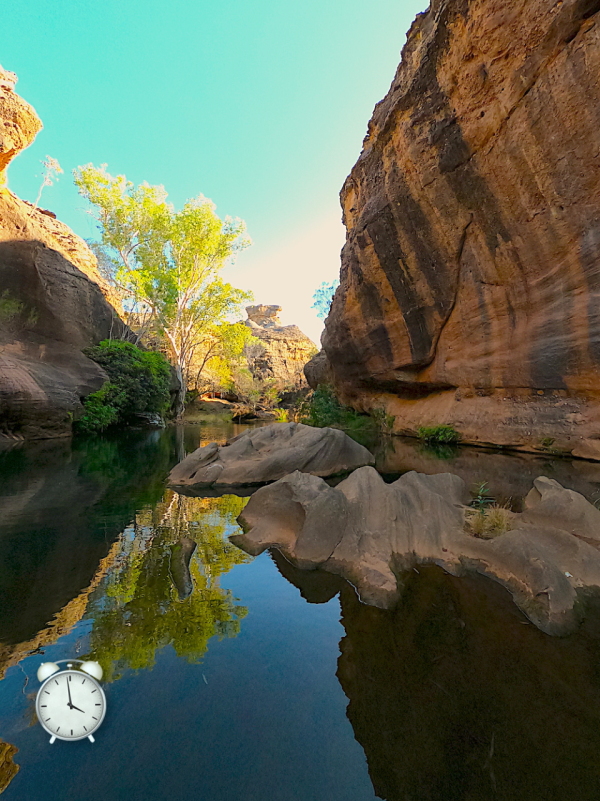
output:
3 h 59 min
